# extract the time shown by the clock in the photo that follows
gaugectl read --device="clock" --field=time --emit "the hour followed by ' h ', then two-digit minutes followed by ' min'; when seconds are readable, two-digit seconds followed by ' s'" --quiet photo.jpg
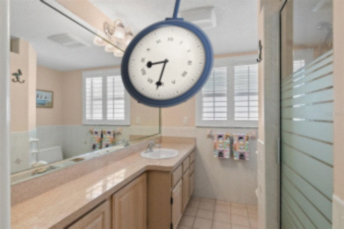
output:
8 h 31 min
